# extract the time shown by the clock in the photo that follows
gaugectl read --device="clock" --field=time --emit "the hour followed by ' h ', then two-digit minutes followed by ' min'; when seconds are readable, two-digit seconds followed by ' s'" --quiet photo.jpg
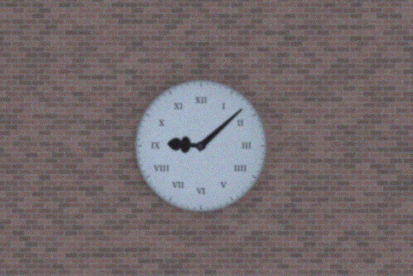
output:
9 h 08 min
